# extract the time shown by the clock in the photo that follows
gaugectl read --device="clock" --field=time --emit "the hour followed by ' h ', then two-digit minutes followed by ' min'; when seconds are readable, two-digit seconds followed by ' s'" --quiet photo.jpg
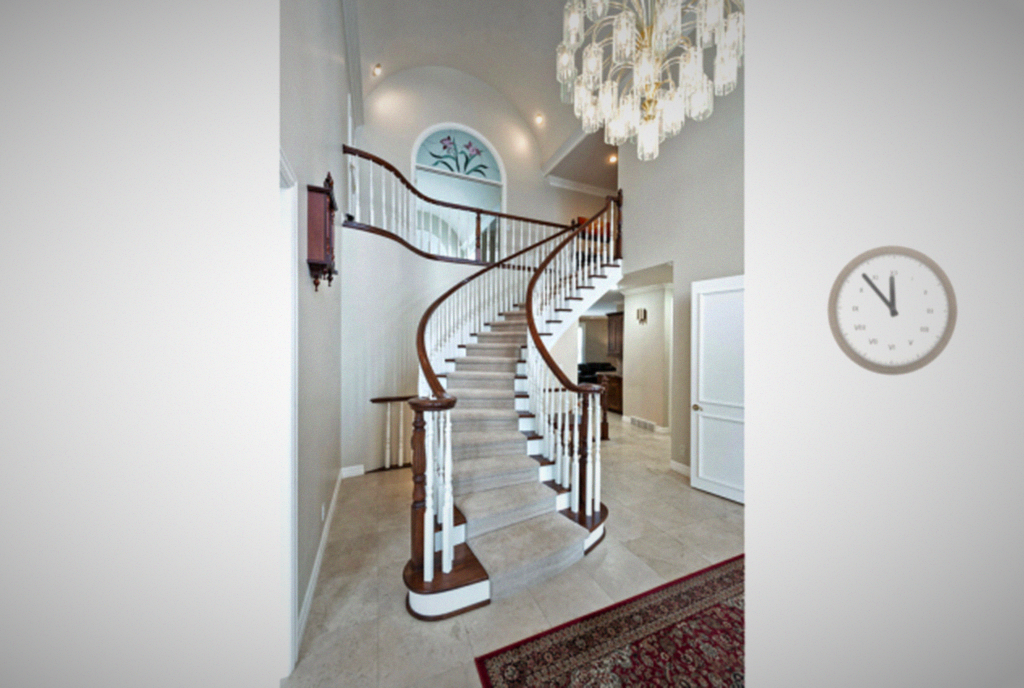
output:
11 h 53 min
